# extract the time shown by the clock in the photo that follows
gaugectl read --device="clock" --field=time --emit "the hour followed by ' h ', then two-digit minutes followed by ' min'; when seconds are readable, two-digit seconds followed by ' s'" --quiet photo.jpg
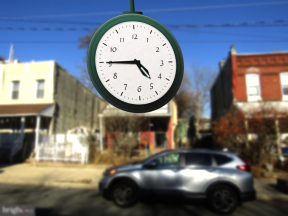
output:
4 h 45 min
